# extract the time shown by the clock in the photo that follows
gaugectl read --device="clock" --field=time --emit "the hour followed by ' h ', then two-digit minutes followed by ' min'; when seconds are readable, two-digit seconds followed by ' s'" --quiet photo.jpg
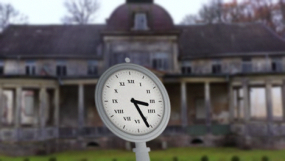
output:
3 h 26 min
